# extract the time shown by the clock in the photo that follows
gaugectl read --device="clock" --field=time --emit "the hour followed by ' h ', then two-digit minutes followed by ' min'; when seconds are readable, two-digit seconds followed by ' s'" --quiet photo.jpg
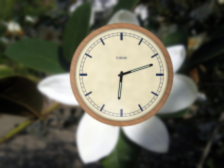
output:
6 h 12 min
